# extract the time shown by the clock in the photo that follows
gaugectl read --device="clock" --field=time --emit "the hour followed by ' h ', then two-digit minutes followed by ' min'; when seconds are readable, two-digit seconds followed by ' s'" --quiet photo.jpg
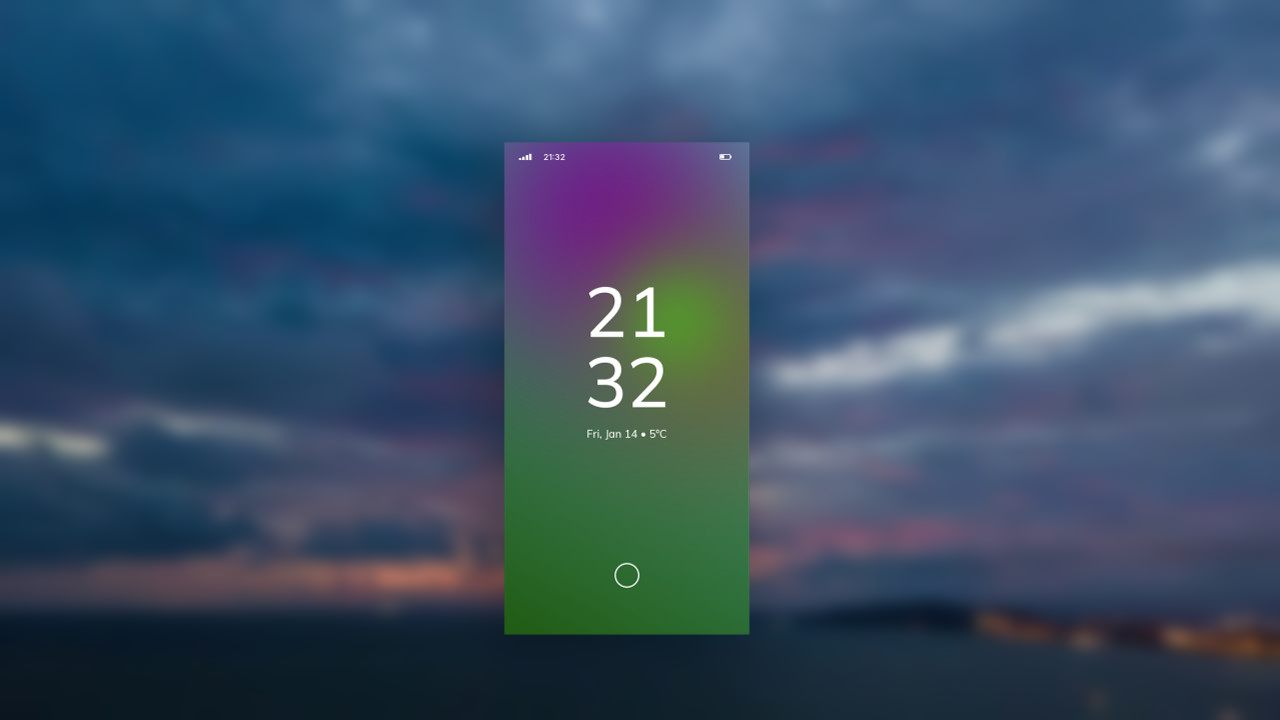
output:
21 h 32 min
